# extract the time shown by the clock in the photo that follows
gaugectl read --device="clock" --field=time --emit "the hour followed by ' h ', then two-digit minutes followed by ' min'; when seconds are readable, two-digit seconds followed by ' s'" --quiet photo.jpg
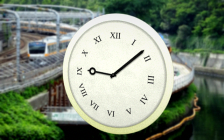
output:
9 h 08 min
